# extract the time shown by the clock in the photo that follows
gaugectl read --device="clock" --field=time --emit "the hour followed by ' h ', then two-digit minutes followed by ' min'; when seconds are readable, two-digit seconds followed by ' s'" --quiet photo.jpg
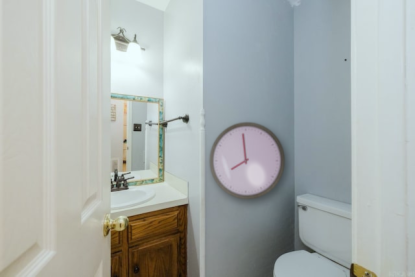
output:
7 h 59 min
